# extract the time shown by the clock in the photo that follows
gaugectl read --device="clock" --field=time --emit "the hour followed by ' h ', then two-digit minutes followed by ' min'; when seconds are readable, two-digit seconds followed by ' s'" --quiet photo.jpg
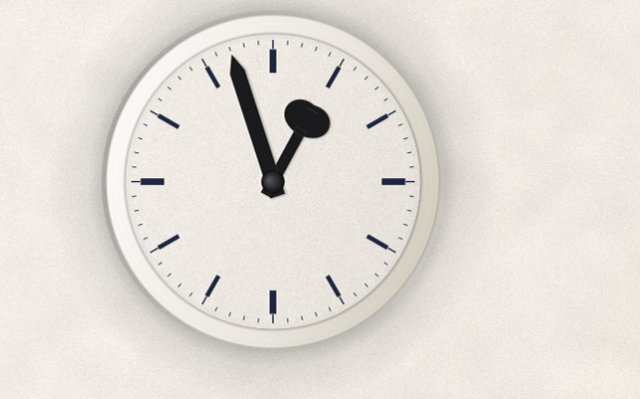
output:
12 h 57 min
